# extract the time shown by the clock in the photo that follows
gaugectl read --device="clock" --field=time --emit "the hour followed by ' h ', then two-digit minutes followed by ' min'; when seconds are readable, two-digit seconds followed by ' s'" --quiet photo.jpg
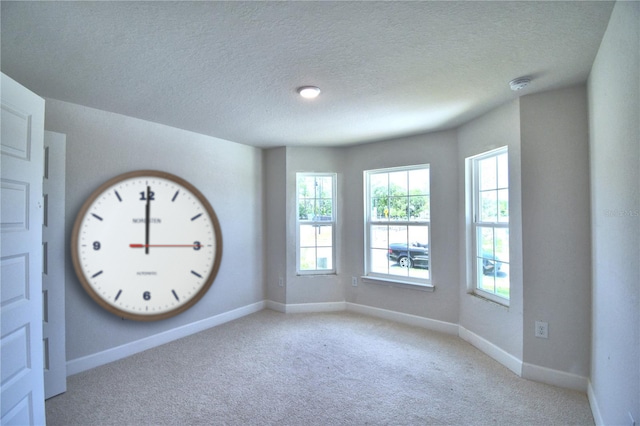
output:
12 h 00 min 15 s
